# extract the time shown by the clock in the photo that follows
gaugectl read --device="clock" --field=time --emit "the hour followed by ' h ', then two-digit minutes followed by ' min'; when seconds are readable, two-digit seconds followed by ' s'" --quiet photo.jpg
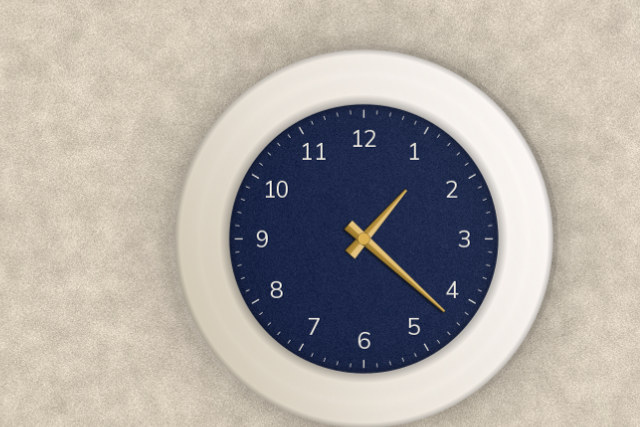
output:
1 h 22 min
